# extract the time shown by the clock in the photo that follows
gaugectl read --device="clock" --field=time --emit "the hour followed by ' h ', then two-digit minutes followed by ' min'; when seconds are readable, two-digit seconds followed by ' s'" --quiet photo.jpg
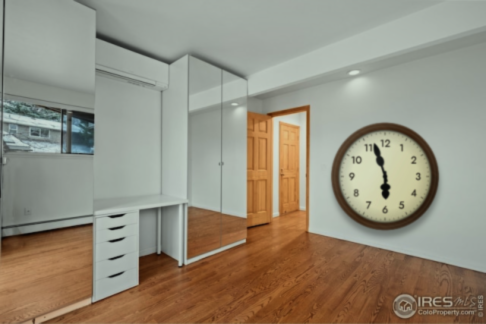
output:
5 h 57 min
